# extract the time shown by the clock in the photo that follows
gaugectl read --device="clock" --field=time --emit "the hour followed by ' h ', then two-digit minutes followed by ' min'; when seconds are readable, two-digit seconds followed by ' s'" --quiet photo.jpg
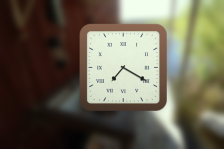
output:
7 h 20 min
